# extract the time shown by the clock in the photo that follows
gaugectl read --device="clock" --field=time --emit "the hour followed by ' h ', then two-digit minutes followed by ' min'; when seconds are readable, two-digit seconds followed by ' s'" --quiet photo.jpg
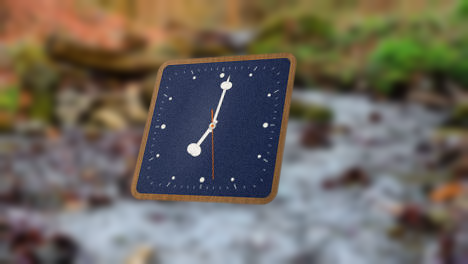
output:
7 h 01 min 28 s
